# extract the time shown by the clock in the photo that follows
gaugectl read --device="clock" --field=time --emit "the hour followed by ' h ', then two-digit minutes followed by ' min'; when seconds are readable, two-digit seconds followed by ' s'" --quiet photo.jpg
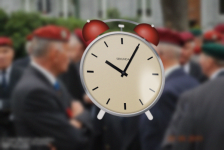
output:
10 h 05 min
